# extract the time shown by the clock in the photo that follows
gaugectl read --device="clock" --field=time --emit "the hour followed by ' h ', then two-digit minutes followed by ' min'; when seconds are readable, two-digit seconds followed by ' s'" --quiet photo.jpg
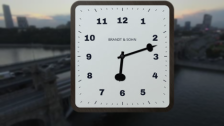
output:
6 h 12 min
